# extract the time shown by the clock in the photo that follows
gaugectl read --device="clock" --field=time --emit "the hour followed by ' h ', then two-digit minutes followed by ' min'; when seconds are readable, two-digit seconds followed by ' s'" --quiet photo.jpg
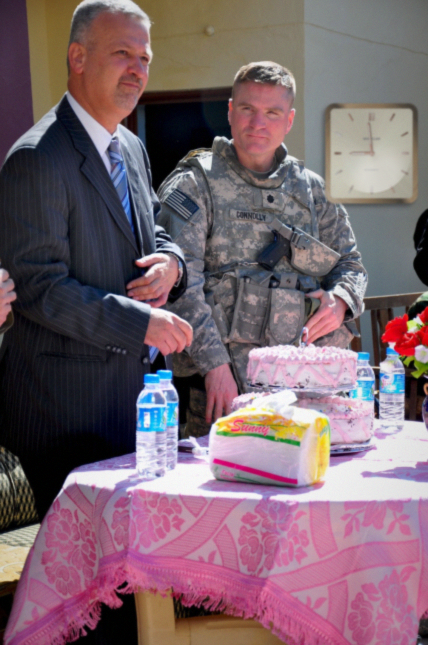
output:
8 h 59 min
